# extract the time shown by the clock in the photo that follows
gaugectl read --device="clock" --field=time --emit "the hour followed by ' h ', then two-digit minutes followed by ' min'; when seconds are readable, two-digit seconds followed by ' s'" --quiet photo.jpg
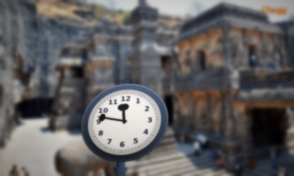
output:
11 h 47 min
